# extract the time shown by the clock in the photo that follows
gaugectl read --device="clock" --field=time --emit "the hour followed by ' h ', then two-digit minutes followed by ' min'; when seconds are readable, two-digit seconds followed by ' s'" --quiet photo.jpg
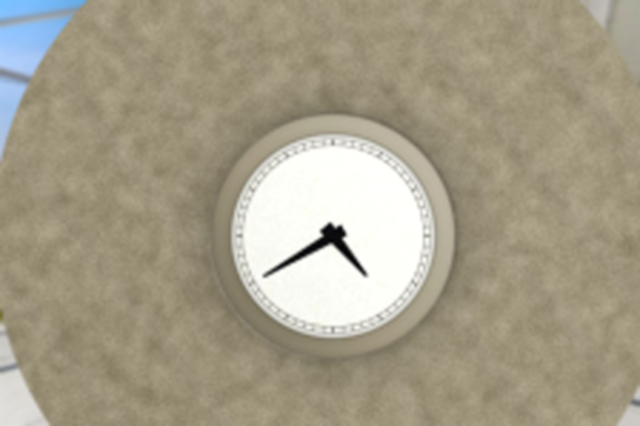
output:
4 h 40 min
